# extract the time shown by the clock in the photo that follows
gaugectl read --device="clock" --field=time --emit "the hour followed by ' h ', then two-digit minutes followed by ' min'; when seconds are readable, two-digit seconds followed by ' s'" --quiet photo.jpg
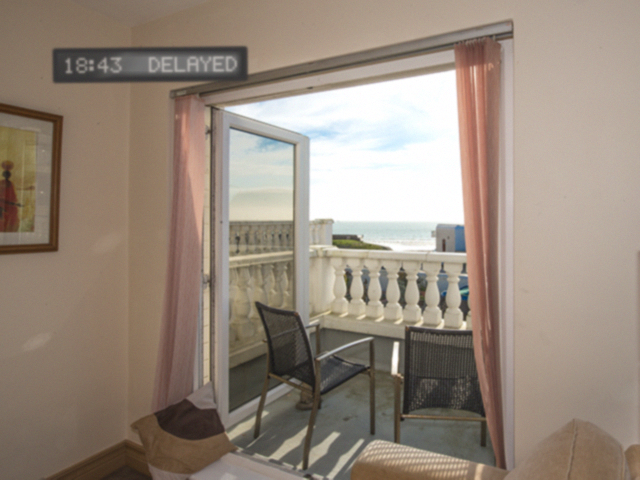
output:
18 h 43 min
